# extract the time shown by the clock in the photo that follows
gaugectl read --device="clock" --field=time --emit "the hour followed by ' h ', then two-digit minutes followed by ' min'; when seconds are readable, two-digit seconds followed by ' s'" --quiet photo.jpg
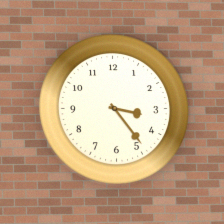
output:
3 h 24 min
